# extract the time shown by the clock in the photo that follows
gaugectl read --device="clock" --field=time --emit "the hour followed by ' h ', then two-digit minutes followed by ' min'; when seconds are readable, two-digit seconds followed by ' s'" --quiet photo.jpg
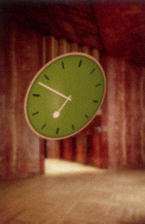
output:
6 h 48 min
